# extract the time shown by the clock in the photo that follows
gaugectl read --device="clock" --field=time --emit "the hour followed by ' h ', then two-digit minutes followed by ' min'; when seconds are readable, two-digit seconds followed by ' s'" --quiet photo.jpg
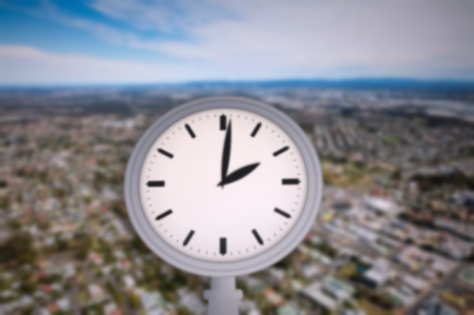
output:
2 h 01 min
